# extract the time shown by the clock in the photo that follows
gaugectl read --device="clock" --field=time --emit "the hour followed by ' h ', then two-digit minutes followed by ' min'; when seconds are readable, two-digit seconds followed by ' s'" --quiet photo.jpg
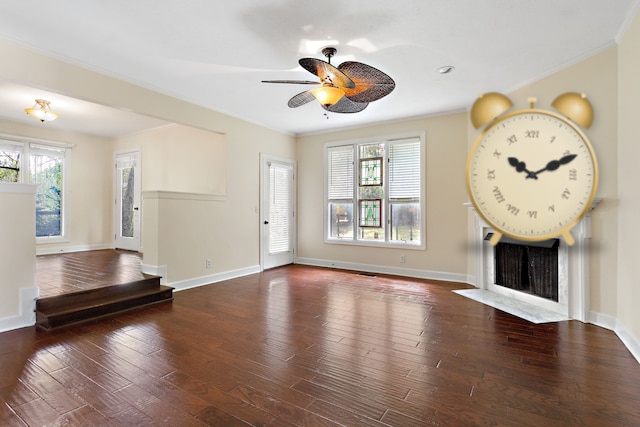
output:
10 h 11 min
